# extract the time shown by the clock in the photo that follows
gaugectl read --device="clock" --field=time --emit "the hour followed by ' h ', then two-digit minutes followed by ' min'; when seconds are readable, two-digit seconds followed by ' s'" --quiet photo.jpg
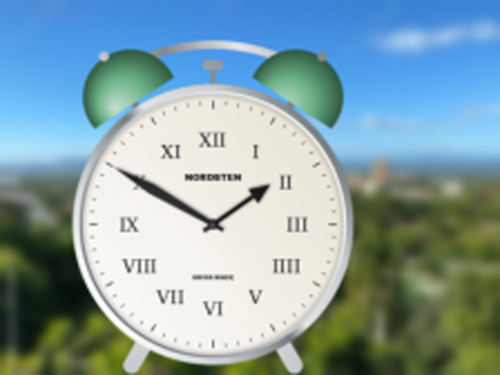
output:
1 h 50 min
